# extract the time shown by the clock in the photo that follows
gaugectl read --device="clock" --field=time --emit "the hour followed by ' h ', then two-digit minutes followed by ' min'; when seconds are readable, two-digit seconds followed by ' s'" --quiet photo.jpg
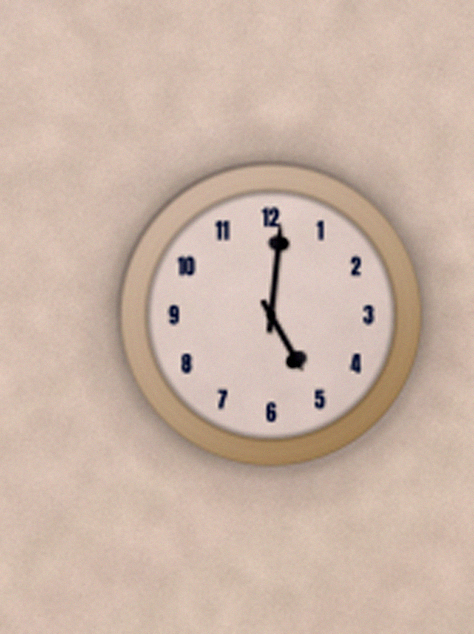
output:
5 h 01 min
